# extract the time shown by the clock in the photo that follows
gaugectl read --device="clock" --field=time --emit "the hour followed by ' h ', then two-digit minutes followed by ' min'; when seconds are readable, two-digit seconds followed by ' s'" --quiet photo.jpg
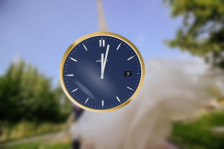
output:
12 h 02 min
